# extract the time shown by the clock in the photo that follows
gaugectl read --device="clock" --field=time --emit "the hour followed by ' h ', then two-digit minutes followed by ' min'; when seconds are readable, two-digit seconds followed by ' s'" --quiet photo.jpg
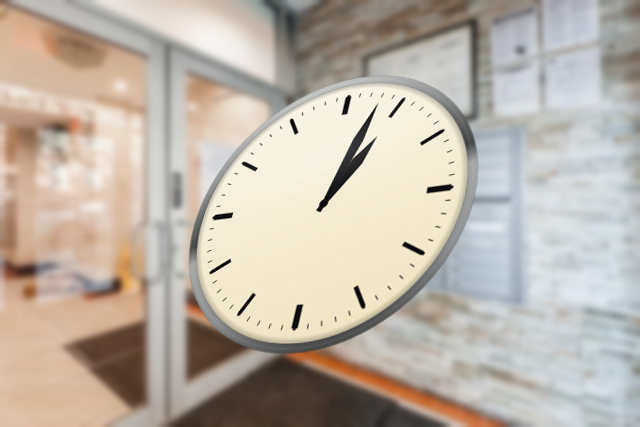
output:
1 h 03 min
